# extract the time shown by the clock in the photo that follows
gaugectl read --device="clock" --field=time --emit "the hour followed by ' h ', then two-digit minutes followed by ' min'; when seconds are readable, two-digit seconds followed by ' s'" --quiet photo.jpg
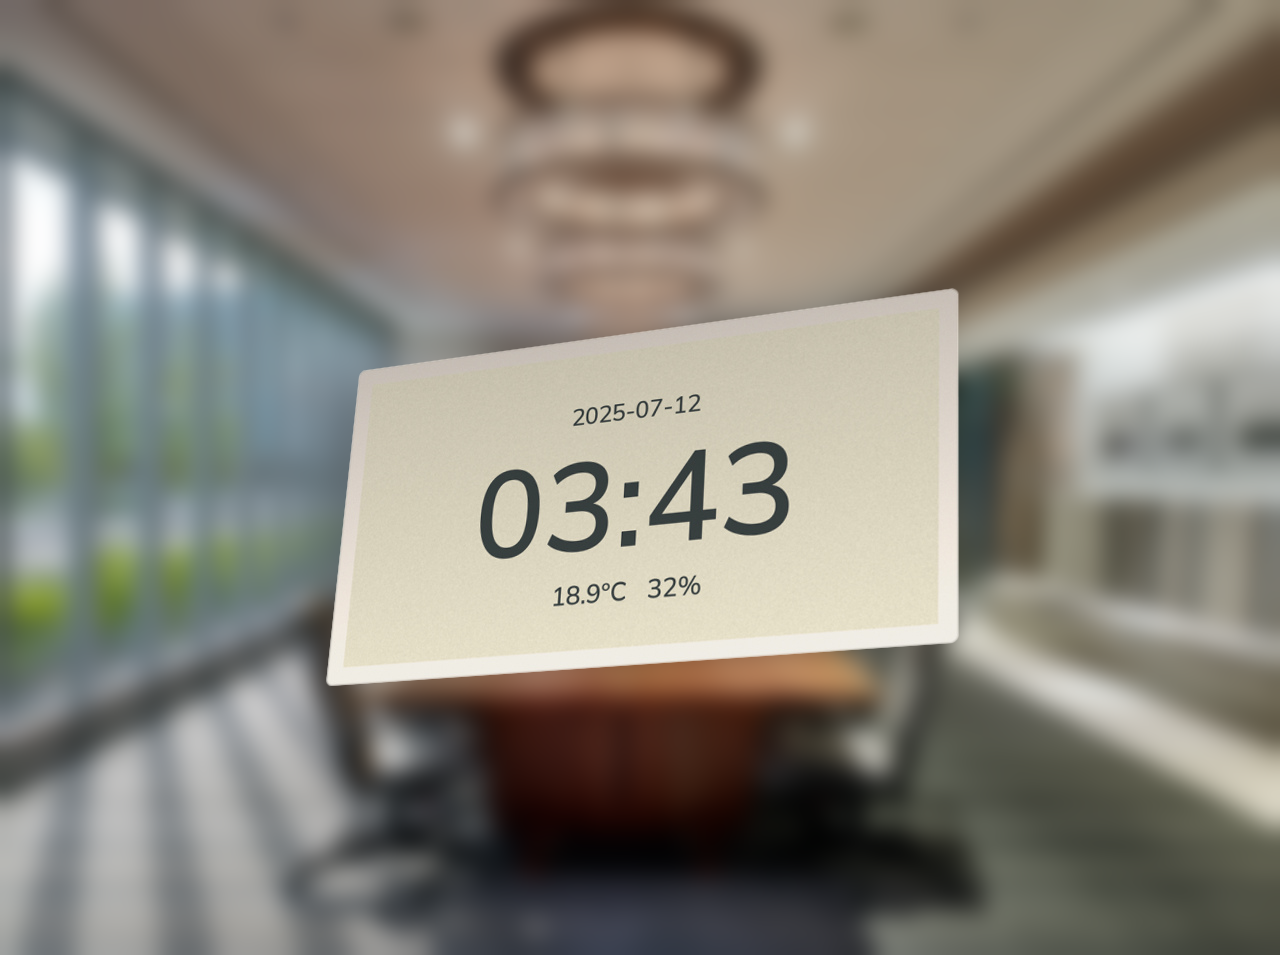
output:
3 h 43 min
